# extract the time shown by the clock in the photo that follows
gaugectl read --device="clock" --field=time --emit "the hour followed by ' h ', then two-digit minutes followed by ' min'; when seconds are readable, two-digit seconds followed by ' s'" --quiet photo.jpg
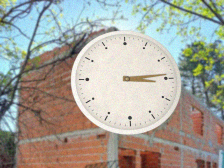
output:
3 h 14 min
